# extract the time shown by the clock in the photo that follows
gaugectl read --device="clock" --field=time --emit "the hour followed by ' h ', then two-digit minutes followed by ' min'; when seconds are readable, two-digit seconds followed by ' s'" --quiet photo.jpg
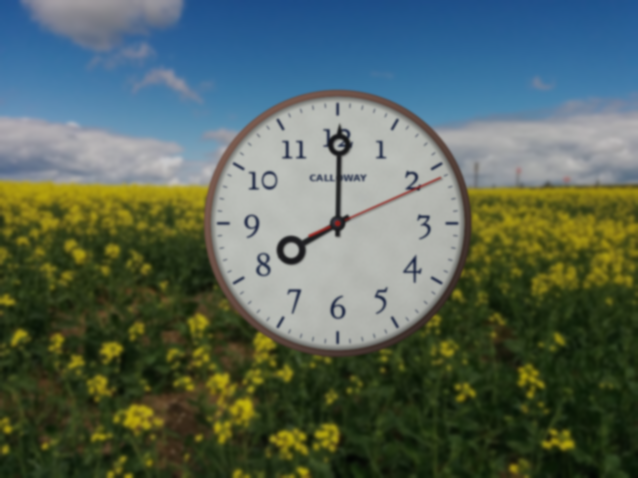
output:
8 h 00 min 11 s
